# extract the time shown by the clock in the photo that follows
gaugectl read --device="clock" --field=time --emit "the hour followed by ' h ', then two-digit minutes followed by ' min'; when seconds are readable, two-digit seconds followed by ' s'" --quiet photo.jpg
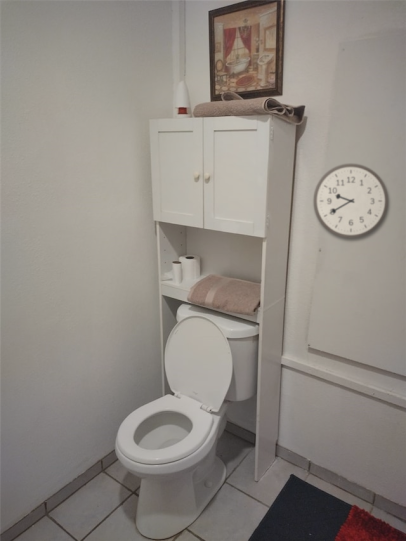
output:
9 h 40 min
